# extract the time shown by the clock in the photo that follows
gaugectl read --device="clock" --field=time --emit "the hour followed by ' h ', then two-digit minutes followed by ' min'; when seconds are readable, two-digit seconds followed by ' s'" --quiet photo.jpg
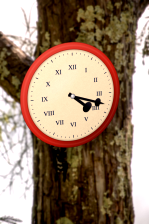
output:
4 h 18 min
